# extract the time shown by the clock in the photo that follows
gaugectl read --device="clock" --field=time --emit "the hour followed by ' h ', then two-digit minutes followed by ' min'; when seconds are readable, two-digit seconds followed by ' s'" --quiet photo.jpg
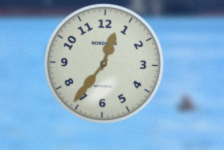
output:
12 h 36 min
